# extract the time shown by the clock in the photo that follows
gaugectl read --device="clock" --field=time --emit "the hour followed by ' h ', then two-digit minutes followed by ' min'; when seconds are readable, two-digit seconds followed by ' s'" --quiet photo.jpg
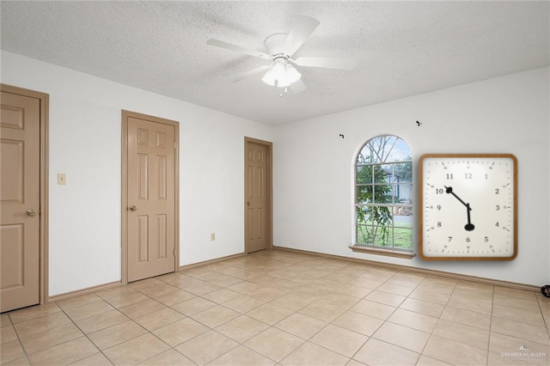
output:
5 h 52 min
